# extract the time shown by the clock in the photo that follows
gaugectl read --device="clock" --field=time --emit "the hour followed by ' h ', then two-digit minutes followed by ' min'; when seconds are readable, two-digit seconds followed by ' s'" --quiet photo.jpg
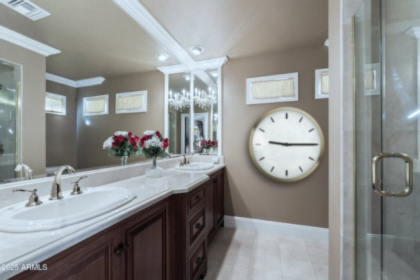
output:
9 h 15 min
